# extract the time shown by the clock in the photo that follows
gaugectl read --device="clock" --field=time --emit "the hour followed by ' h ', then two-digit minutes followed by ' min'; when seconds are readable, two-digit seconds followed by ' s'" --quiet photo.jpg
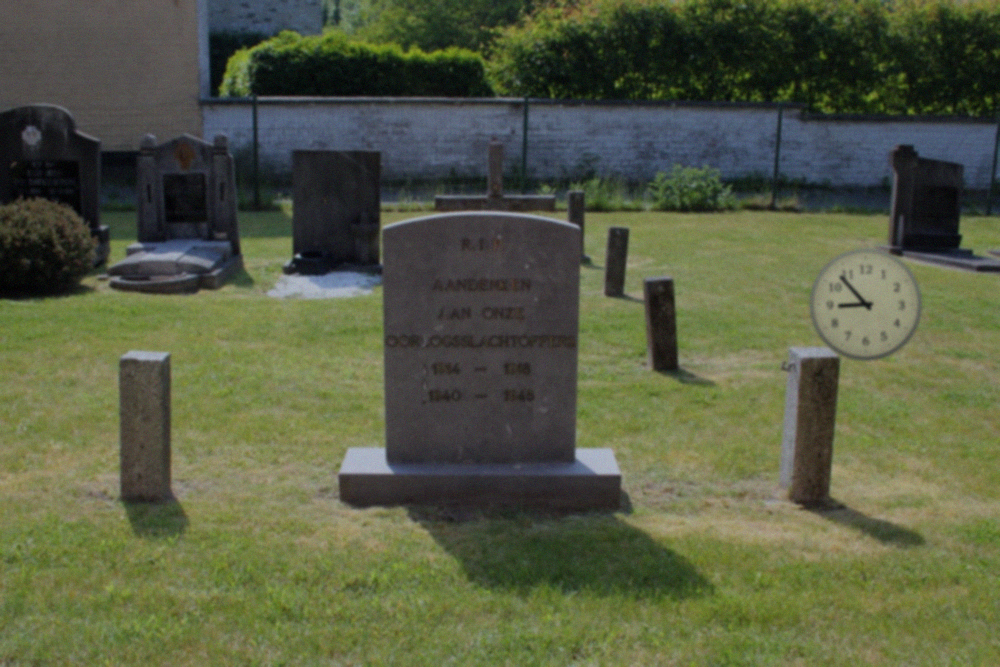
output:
8 h 53 min
